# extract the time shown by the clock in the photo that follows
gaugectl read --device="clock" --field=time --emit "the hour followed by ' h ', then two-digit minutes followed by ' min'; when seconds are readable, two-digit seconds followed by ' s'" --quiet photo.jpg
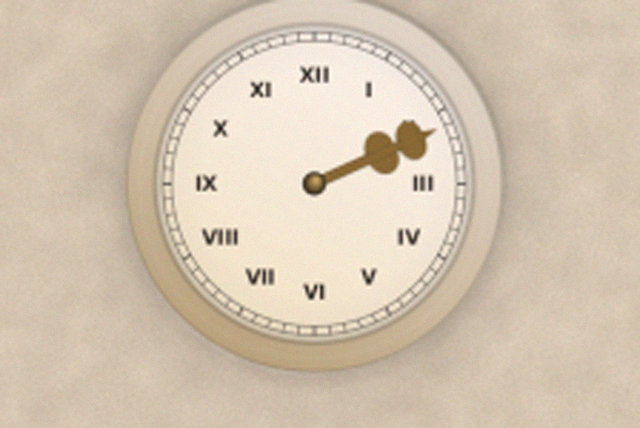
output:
2 h 11 min
